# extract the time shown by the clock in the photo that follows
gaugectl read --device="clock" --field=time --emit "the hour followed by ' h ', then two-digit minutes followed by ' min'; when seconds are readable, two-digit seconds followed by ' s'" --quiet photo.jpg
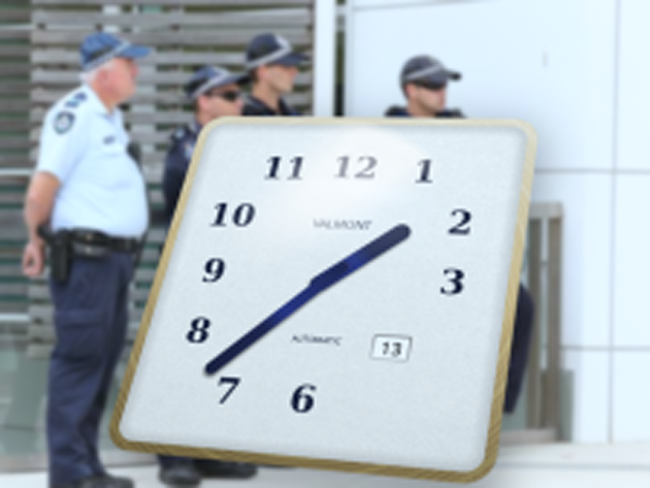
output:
1 h 37 min
